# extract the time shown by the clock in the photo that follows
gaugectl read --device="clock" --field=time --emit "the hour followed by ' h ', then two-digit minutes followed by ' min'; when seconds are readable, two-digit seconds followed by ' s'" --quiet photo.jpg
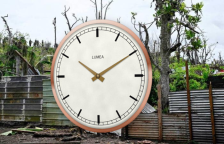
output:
10 h 10 min
